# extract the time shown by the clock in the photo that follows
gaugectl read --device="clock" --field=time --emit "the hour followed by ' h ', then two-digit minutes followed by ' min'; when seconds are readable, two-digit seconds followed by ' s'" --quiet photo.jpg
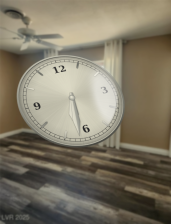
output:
6 h 32 min
